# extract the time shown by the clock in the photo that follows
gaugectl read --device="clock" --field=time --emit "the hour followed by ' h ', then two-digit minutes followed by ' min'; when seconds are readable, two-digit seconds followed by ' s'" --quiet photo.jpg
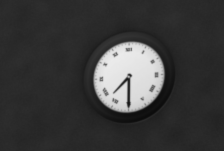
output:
7 h 30 min
